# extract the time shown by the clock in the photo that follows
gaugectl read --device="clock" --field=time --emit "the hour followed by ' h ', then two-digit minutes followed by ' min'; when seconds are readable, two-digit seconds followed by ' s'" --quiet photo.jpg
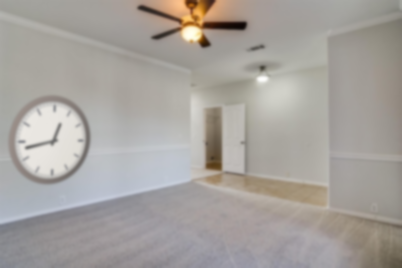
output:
12 h 43 min
